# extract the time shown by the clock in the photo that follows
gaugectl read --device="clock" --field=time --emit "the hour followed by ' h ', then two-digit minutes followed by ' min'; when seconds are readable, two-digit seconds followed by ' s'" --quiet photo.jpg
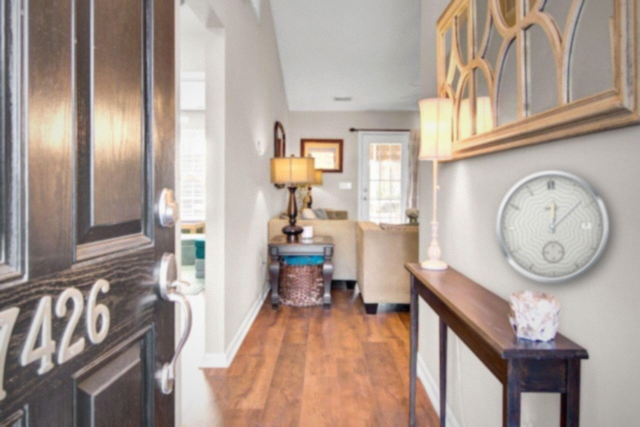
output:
12 h 08 min
